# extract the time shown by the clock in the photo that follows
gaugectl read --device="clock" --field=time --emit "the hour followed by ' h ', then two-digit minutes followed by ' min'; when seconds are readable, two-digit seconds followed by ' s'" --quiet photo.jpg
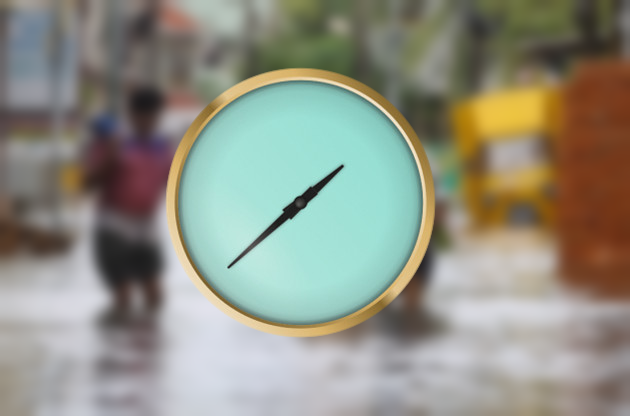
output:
1 h 38 min
